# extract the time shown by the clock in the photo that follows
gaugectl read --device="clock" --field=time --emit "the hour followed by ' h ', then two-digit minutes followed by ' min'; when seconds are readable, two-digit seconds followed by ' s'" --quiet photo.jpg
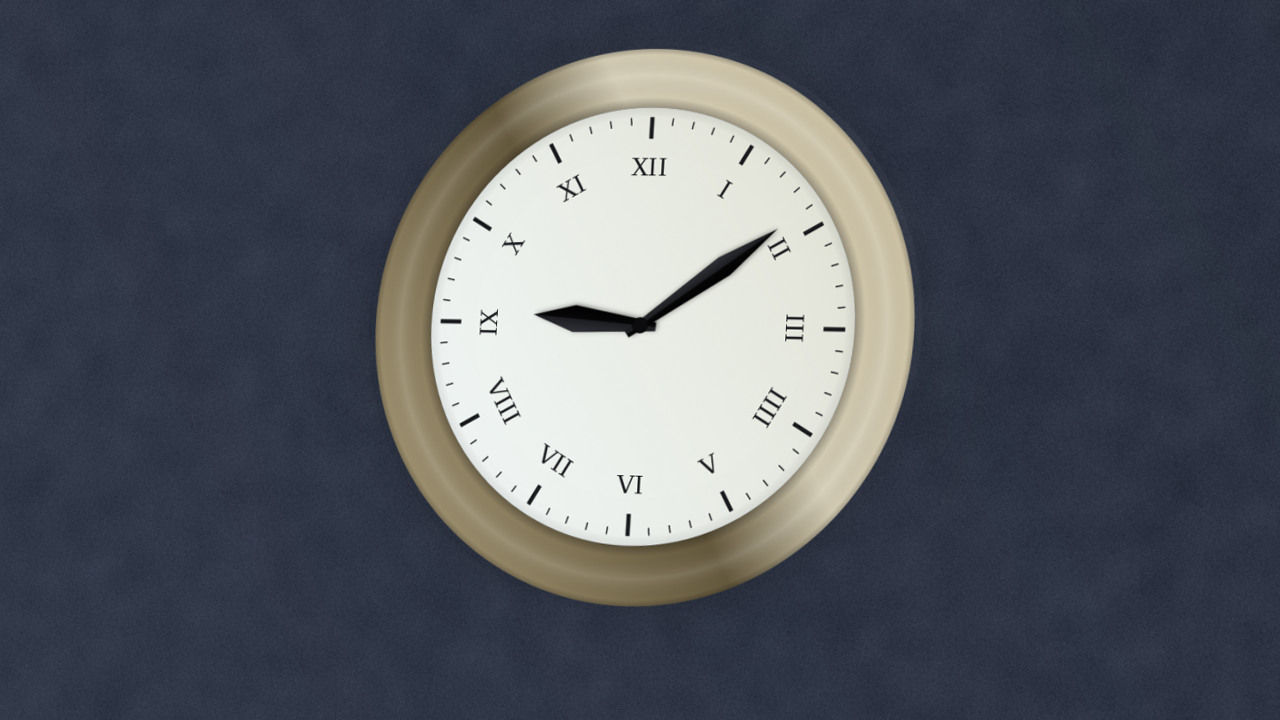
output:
9 h 09 min
